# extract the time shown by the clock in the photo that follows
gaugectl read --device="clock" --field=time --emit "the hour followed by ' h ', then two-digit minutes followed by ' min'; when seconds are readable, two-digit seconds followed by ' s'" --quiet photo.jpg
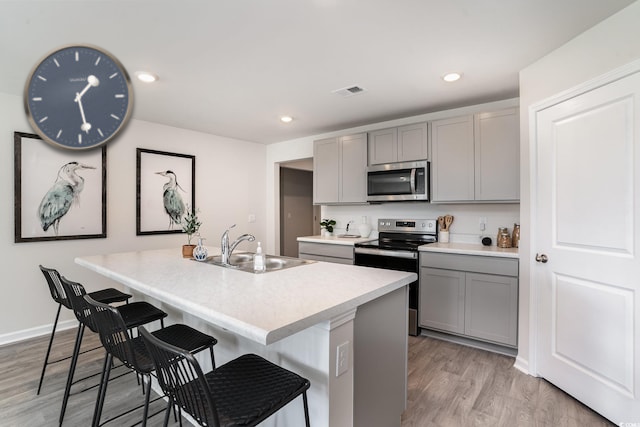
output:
1 h 28 min
